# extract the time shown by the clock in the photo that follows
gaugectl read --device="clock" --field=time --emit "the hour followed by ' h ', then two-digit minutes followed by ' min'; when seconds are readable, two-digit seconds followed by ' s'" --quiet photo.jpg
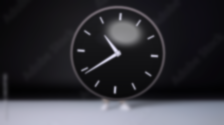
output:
10 h 39 min
